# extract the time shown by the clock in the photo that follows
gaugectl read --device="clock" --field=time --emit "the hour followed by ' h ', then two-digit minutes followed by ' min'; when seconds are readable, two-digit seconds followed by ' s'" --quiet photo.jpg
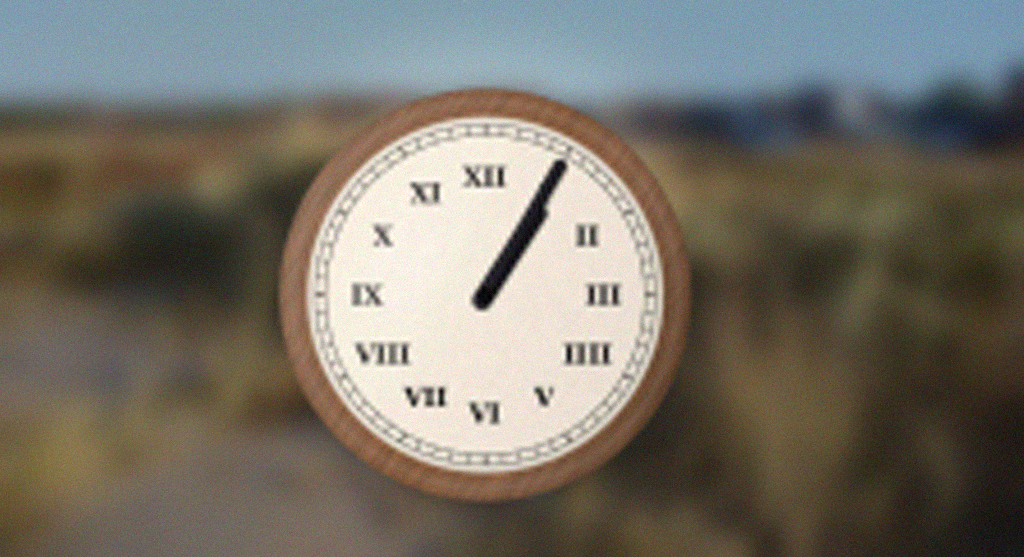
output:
1 h 05 min
